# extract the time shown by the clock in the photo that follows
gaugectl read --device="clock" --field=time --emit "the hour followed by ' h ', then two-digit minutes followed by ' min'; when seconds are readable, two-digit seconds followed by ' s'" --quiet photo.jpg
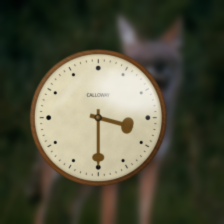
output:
3 h 30 min
